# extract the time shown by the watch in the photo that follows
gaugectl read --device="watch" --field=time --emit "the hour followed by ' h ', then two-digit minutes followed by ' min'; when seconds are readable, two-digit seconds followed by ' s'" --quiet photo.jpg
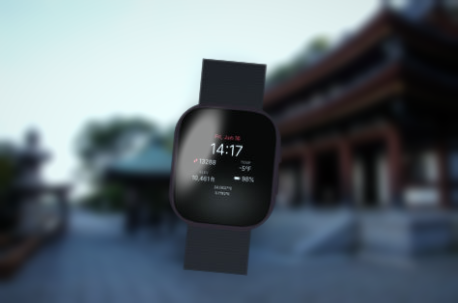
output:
14 h 17 min
